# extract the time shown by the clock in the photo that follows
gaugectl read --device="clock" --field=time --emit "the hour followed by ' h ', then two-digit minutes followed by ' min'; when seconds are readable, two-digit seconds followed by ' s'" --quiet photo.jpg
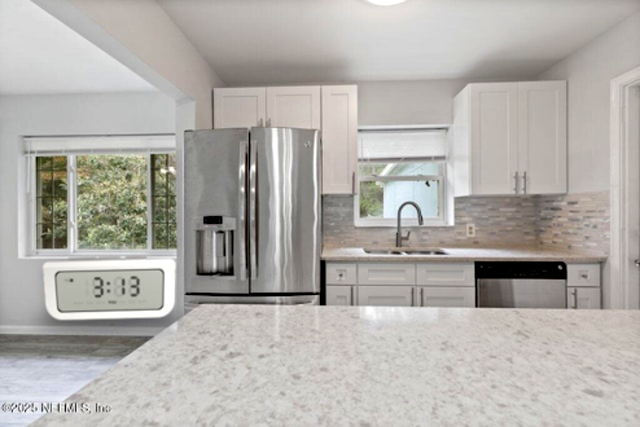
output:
3 h 13 min
